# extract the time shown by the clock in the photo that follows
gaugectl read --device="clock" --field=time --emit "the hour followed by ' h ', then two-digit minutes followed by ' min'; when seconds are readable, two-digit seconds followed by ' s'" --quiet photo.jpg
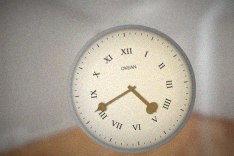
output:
4 h 41 min
